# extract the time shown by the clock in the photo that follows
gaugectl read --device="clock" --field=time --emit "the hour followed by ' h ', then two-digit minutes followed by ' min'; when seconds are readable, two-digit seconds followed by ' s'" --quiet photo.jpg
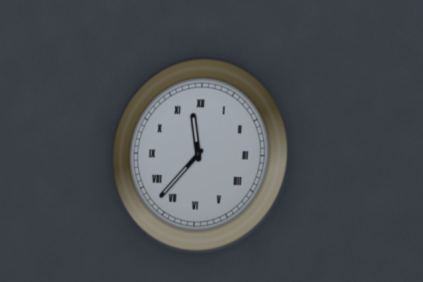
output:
11 h 37 min
